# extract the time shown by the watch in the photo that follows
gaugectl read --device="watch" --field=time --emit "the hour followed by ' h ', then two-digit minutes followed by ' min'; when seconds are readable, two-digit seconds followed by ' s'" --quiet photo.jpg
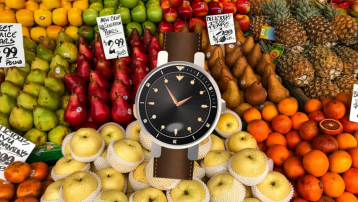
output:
1 h 54 min
